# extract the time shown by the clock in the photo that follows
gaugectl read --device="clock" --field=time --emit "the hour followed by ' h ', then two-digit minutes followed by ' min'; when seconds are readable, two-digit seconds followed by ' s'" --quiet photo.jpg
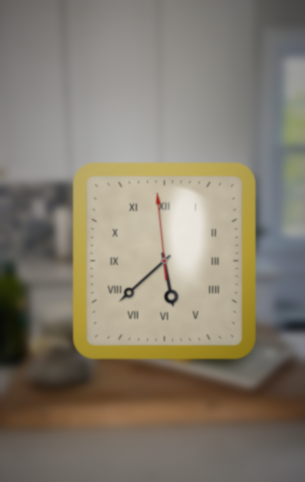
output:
5 h 37 min 59 s
